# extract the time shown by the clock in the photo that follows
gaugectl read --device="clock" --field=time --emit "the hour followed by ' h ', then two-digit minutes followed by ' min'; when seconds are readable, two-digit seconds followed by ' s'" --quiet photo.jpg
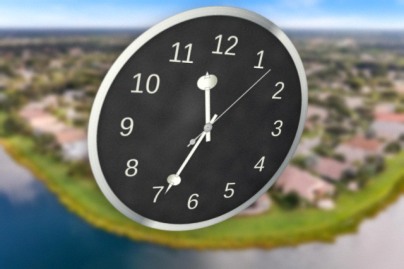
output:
11 h 34 min 07 s
